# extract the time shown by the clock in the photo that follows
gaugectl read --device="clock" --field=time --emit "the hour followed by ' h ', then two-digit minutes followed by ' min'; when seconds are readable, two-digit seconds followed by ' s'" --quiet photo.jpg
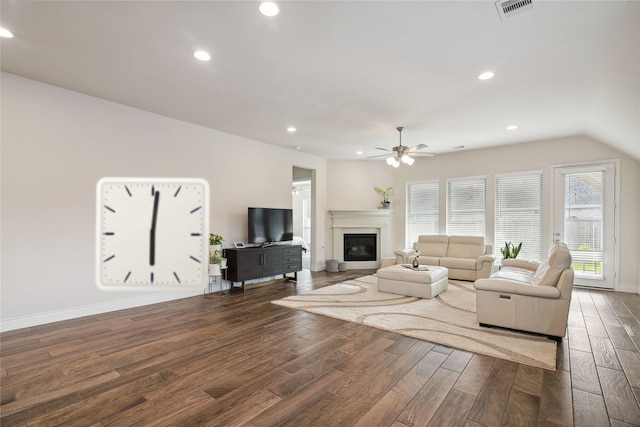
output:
6 h 01 min
